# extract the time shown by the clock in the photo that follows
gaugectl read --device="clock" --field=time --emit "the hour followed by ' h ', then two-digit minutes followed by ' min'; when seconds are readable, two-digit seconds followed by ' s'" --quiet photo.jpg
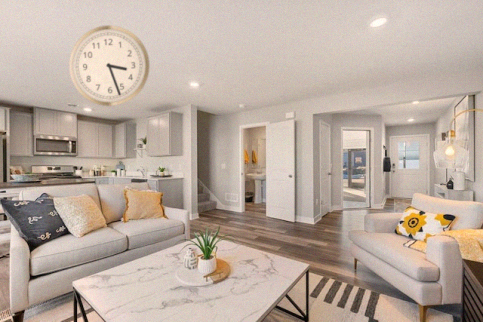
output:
3 h 27 min
